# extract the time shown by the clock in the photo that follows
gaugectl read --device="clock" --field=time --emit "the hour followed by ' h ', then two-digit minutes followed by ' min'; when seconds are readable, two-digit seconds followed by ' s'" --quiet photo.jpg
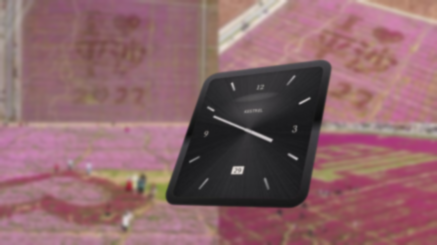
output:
3 h 49 min
